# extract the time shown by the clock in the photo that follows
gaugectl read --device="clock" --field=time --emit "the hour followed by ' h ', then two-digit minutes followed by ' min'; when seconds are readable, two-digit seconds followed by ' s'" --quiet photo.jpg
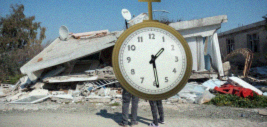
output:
1 h 29 min
